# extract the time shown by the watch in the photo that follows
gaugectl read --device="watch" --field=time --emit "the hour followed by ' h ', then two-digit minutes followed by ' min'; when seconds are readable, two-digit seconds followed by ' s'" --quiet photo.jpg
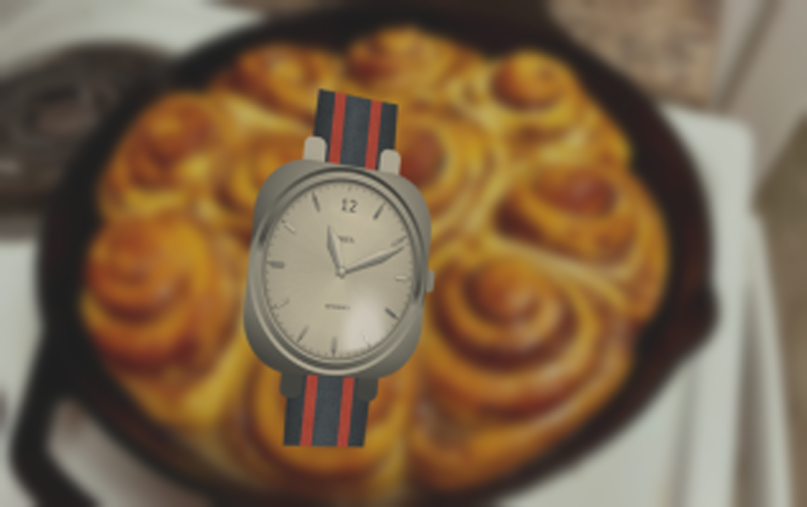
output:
11 h 11 min
